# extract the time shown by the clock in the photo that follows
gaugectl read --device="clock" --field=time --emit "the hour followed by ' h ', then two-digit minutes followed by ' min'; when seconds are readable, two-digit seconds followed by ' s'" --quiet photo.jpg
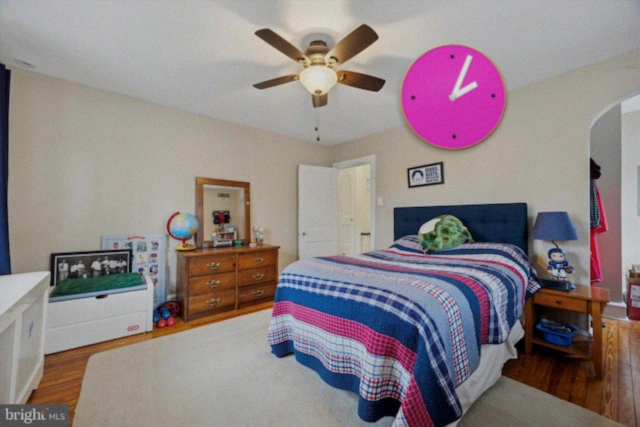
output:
2 h 04 min
